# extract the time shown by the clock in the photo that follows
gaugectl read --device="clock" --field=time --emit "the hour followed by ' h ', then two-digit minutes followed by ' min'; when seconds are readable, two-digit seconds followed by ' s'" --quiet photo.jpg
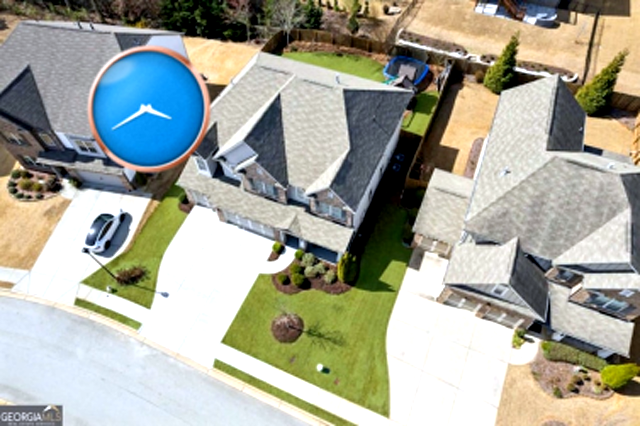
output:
3 h 40 min
